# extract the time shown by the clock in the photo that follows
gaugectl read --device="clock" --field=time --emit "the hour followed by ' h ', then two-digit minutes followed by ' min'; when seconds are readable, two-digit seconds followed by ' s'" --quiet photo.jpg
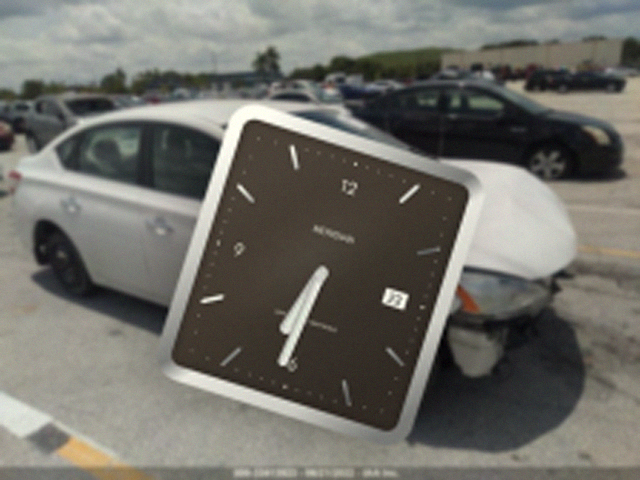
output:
6 h 31 min
